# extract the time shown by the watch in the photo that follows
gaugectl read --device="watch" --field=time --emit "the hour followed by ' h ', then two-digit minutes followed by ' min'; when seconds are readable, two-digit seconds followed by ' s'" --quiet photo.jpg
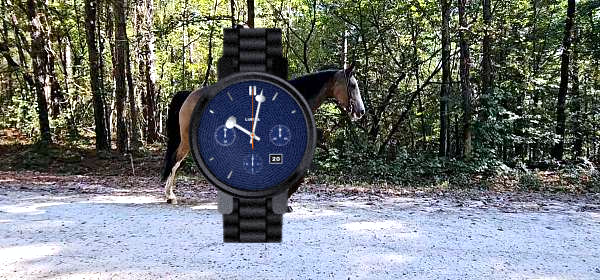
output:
10 h 02 min
